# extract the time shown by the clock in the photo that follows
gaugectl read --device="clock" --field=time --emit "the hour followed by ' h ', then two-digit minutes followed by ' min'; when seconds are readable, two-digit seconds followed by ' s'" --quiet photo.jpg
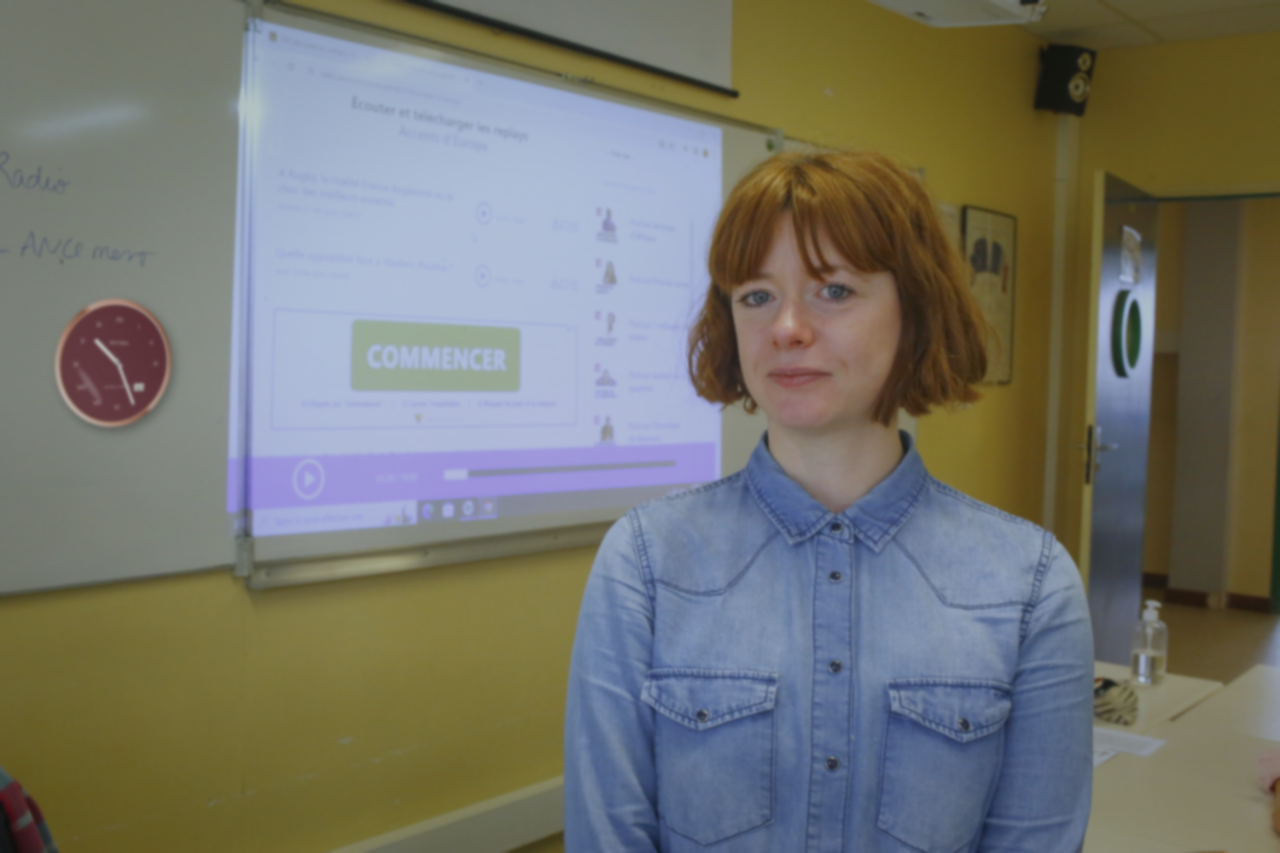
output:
10 h 26 min
